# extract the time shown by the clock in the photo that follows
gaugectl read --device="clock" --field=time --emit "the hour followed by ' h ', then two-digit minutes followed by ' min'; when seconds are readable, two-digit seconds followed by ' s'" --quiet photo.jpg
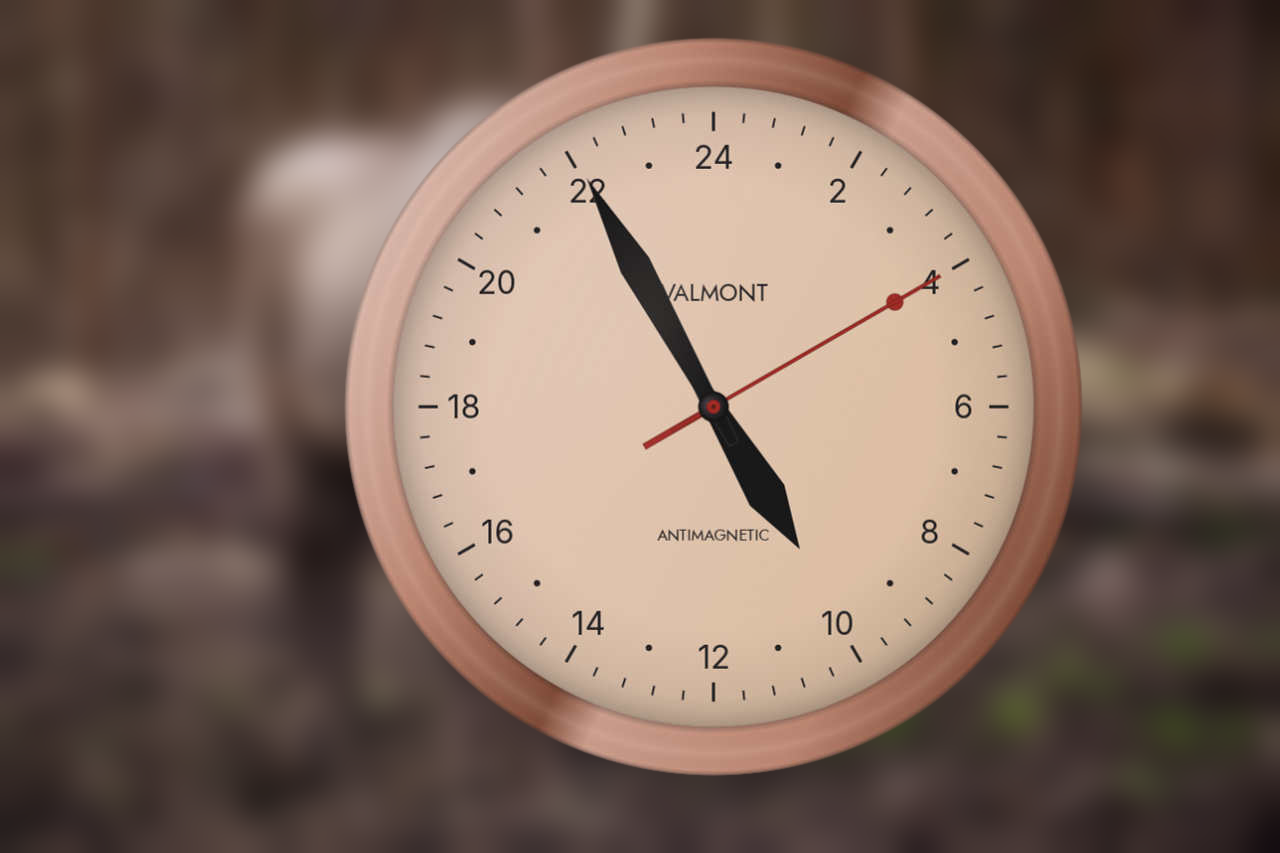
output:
9 h 55 min 10 s
